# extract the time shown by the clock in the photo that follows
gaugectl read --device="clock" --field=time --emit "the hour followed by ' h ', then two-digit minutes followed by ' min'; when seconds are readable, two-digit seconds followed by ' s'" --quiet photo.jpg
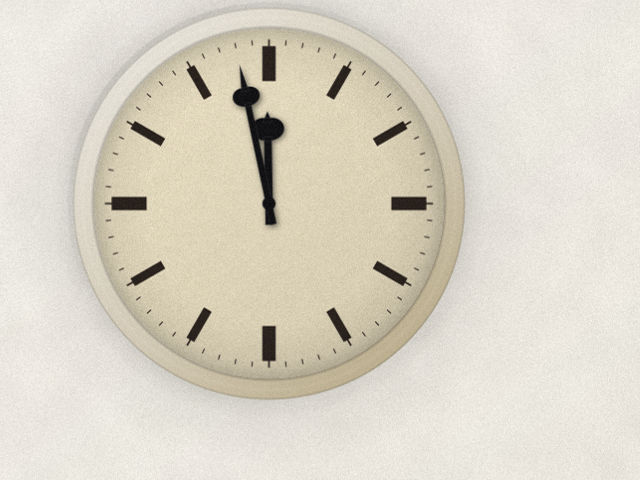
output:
11 h 58 min
